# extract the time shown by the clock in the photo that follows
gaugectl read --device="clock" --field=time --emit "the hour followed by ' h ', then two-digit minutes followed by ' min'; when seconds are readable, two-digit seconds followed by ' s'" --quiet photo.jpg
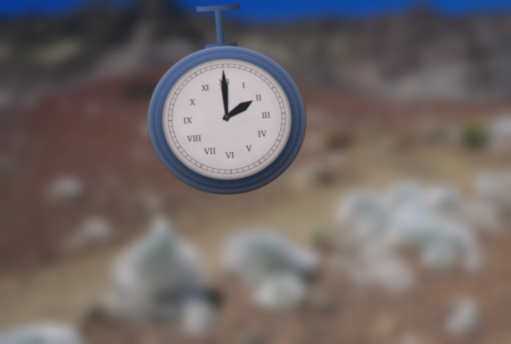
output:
2 h 00 min
